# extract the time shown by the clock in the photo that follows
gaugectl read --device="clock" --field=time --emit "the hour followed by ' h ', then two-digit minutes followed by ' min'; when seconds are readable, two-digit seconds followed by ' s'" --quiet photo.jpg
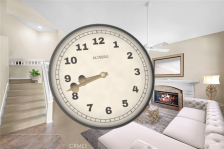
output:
8 h 42 min
